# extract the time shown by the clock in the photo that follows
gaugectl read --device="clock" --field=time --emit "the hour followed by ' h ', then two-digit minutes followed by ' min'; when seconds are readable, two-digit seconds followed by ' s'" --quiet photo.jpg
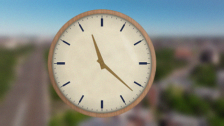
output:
11 h 22 min
